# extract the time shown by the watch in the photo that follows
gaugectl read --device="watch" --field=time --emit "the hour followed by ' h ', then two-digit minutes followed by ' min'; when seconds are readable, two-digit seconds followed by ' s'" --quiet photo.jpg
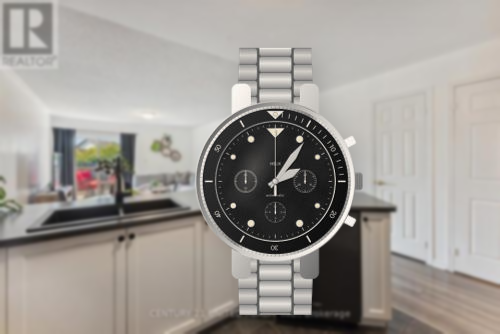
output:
2 h 06 min
